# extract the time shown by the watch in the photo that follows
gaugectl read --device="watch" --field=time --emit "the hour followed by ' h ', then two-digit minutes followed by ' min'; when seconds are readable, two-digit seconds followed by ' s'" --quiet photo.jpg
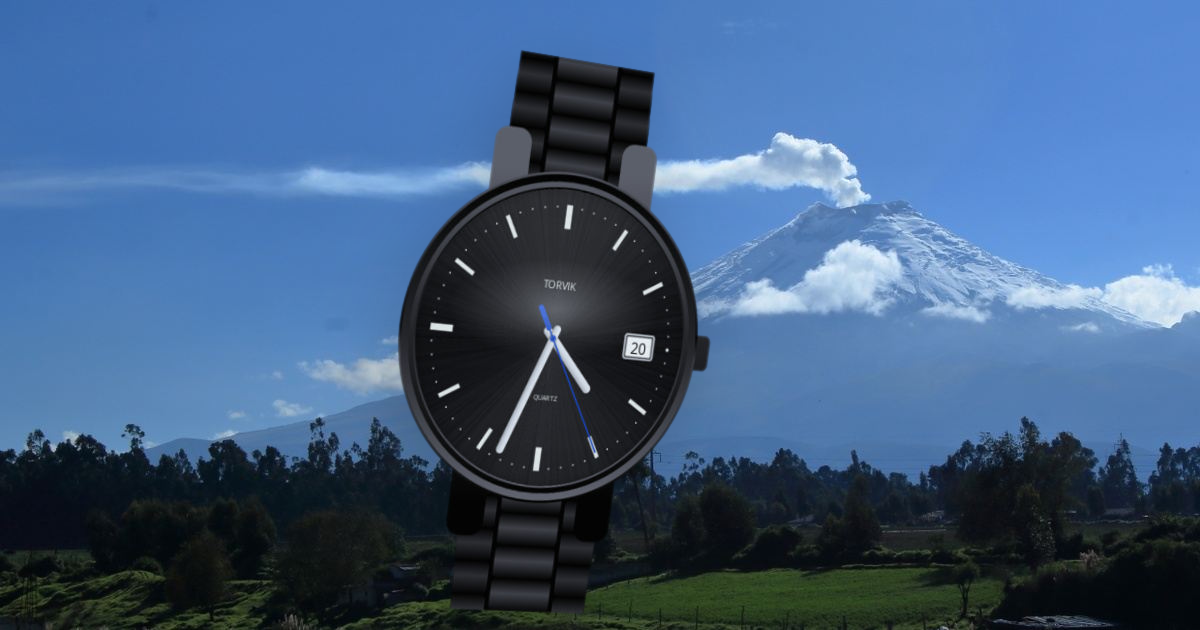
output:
4 h 33 min 25 s
